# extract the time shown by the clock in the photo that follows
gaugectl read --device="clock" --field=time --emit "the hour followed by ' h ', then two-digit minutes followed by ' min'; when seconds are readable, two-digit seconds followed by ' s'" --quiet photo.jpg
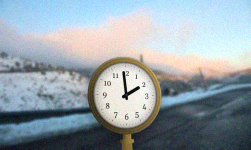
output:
1 h 59 min
